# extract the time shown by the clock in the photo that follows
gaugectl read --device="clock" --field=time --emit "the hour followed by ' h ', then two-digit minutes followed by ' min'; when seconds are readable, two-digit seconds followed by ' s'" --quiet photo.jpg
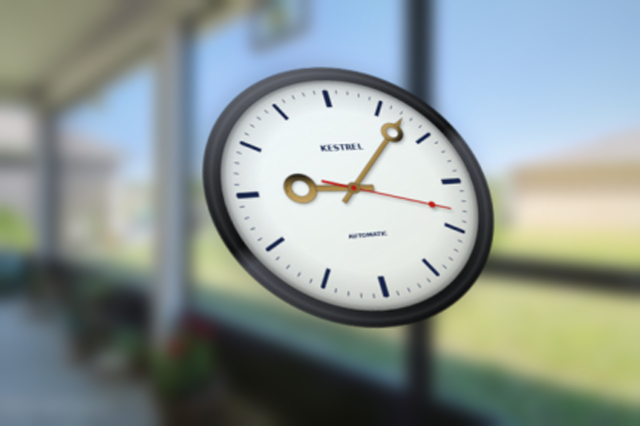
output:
9 h 07 min 18 s
